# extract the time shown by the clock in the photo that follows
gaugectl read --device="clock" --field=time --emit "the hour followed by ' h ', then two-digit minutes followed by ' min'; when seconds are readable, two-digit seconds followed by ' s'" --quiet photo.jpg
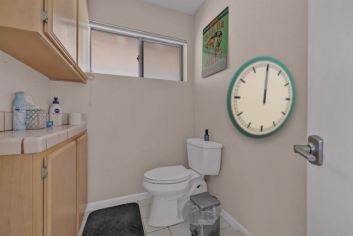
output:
12 h 00 min
